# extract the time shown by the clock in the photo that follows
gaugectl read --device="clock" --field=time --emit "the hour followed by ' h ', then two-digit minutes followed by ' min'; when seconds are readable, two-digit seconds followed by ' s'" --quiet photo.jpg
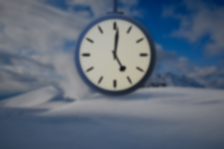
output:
5 h 01 min
